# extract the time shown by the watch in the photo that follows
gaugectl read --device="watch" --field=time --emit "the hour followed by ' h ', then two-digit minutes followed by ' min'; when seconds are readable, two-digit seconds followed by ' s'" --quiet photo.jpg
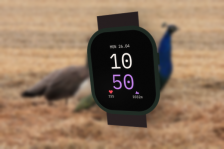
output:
10 h 50 min
